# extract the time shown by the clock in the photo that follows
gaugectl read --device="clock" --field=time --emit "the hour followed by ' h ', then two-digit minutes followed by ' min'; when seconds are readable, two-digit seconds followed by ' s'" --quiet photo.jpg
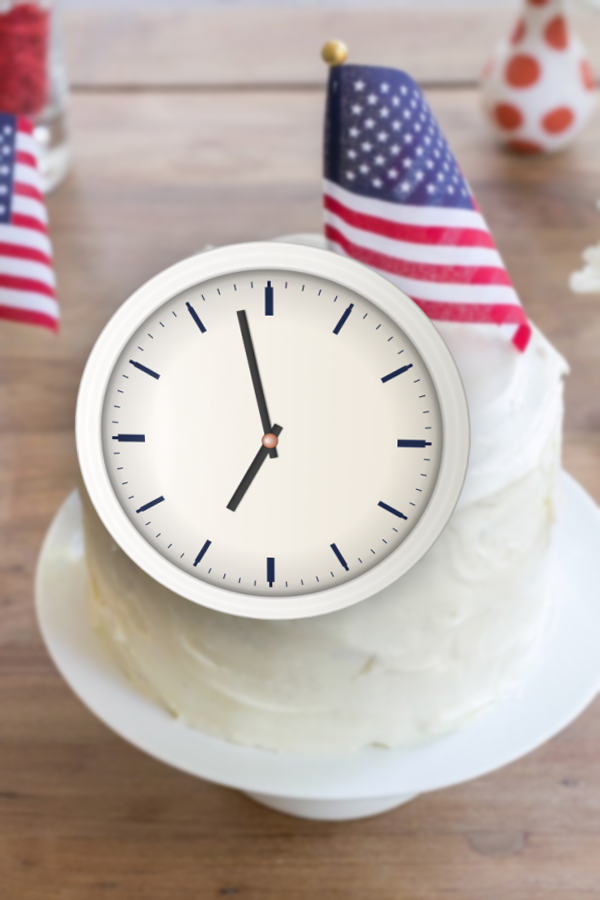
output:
6 h 58 min
